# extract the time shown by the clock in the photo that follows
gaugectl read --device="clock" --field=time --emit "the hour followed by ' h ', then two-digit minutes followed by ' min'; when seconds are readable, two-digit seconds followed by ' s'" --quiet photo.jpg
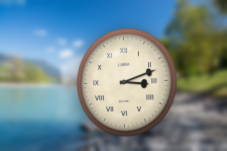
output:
3 h 12 min
